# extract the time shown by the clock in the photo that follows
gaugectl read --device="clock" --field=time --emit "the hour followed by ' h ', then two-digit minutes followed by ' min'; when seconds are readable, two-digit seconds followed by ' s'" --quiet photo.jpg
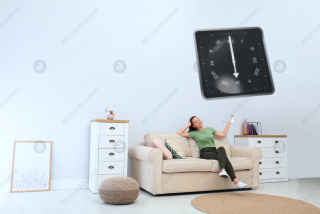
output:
6 h 00 min
